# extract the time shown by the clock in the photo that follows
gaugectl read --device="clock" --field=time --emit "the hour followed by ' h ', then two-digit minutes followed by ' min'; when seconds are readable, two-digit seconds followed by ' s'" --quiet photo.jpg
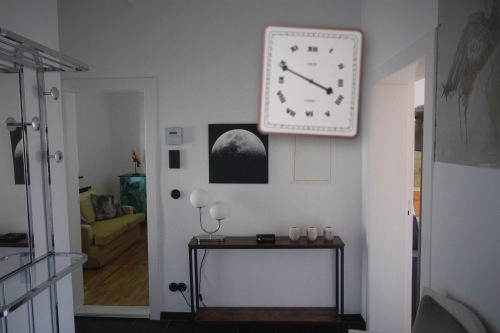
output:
3 h 49 min
